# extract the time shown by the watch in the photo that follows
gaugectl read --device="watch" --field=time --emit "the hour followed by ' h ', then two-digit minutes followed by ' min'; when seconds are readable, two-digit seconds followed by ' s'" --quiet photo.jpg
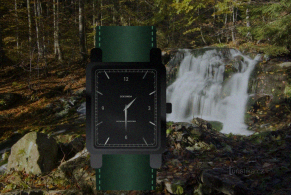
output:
1 h 30 min
